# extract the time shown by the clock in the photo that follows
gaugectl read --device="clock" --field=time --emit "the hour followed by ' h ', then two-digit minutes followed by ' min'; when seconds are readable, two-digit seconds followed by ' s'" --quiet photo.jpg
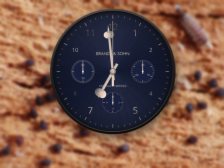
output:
6 h 59 min
